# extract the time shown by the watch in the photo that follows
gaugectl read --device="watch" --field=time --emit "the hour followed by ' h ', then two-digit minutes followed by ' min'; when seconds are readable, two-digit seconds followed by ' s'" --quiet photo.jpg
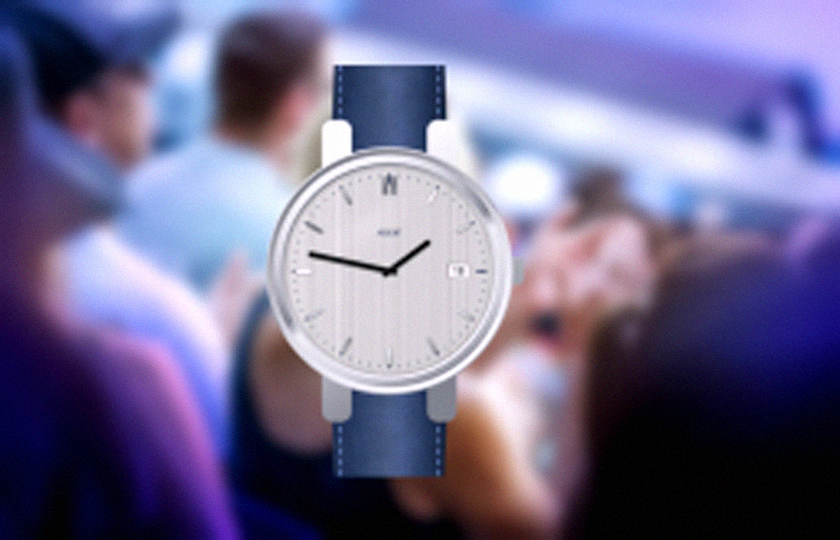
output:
1 h 47 min
